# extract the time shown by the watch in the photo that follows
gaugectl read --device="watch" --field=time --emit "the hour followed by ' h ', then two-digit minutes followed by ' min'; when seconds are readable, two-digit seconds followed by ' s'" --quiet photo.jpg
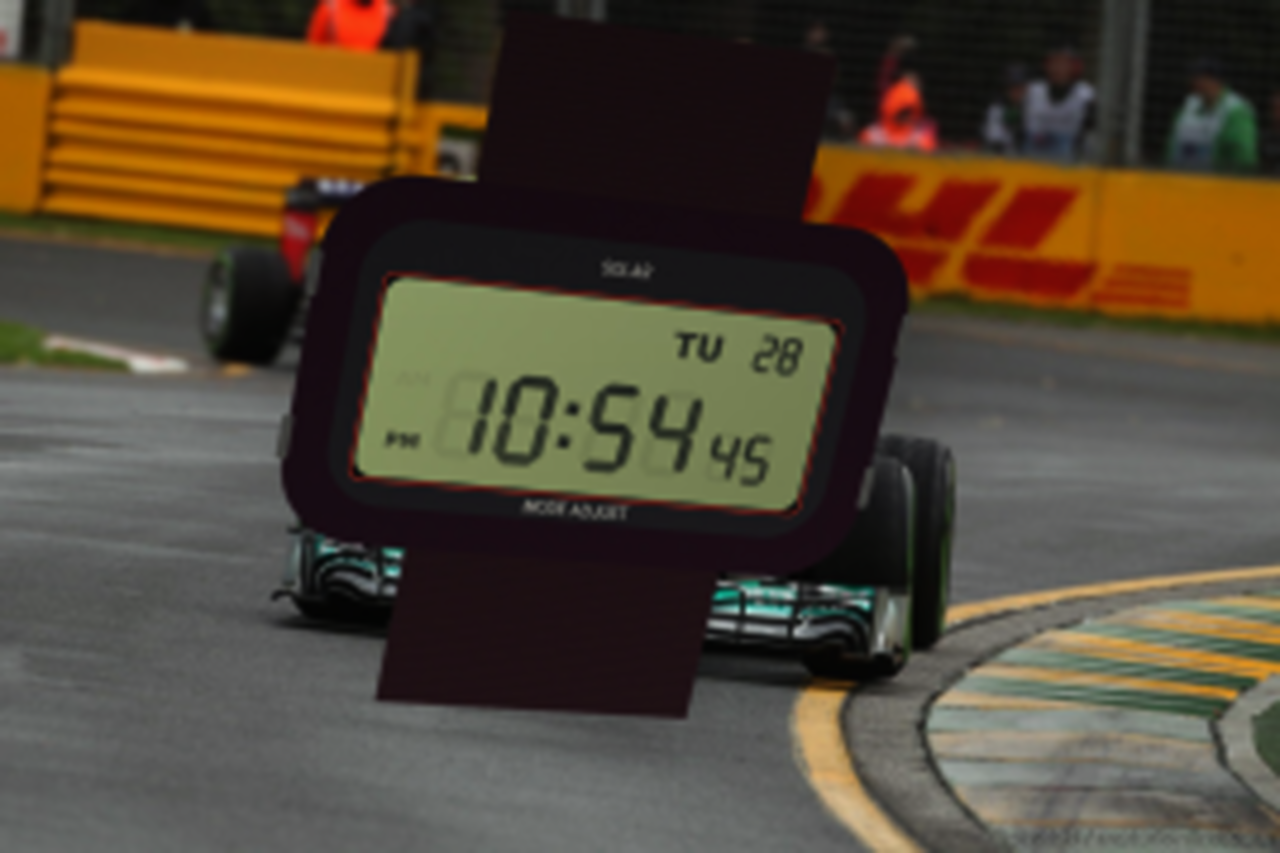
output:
10 h 54 min 45 s
